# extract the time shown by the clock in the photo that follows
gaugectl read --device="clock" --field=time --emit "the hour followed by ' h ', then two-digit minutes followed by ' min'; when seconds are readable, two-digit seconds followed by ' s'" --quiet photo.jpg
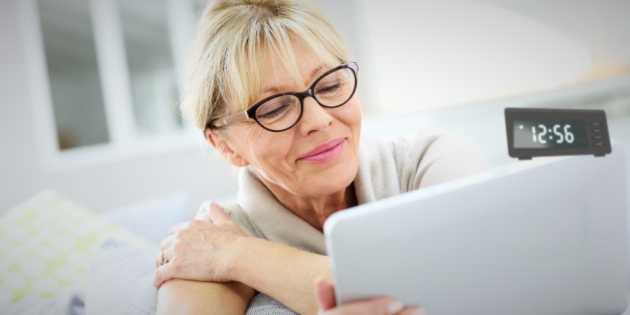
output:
12 h 56 min
